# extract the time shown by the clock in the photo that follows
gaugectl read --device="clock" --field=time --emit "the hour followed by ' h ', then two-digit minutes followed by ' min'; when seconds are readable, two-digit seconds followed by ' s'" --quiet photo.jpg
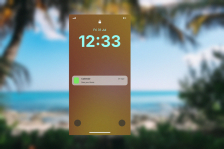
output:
12 h 33 min
